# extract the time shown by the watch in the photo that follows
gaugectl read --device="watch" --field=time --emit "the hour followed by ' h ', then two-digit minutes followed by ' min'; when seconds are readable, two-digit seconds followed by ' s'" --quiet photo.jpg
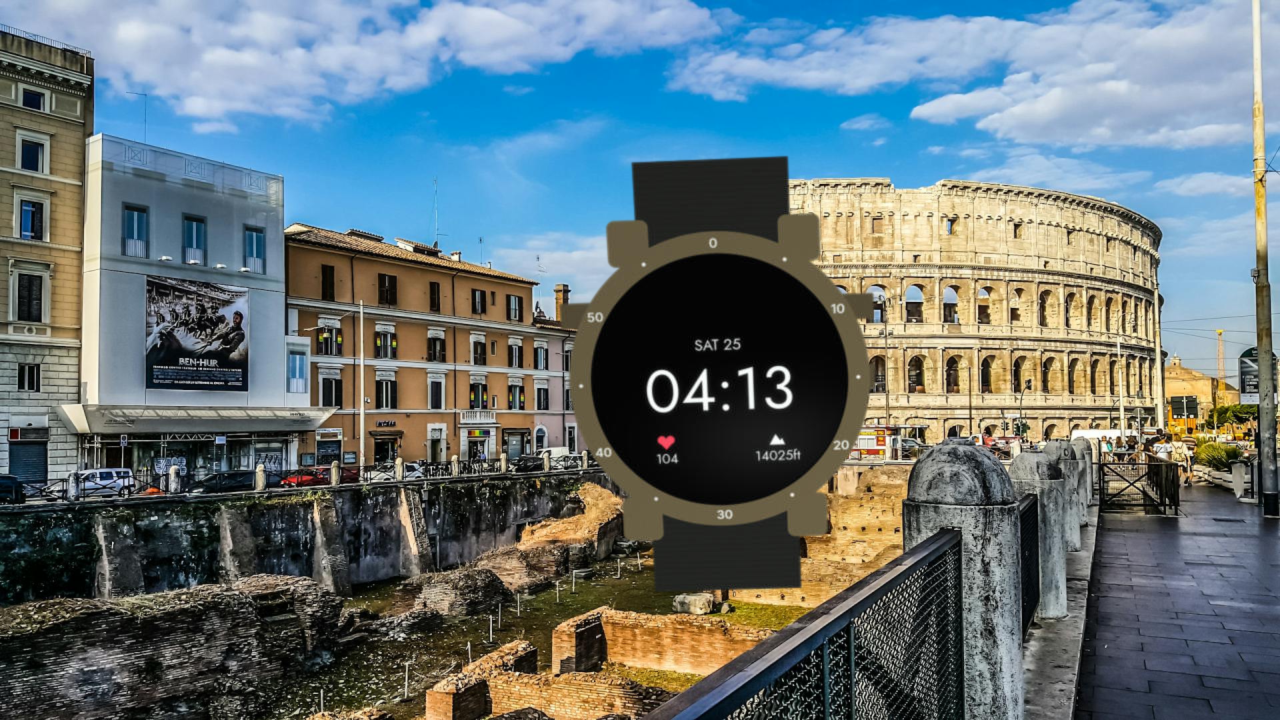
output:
4 h 13 min
